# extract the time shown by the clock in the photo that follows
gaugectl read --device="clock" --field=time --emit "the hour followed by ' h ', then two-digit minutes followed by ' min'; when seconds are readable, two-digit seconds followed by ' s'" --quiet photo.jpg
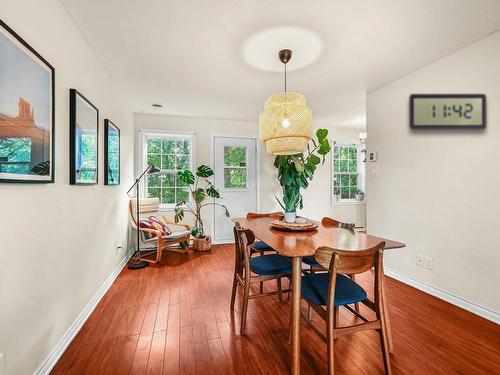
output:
11 h 42 min
